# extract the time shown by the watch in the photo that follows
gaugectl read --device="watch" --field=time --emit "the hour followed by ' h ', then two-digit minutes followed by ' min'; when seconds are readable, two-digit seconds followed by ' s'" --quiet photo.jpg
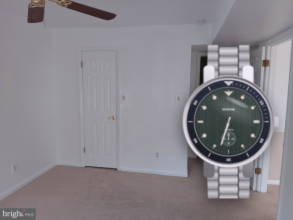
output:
6 h 33 min
